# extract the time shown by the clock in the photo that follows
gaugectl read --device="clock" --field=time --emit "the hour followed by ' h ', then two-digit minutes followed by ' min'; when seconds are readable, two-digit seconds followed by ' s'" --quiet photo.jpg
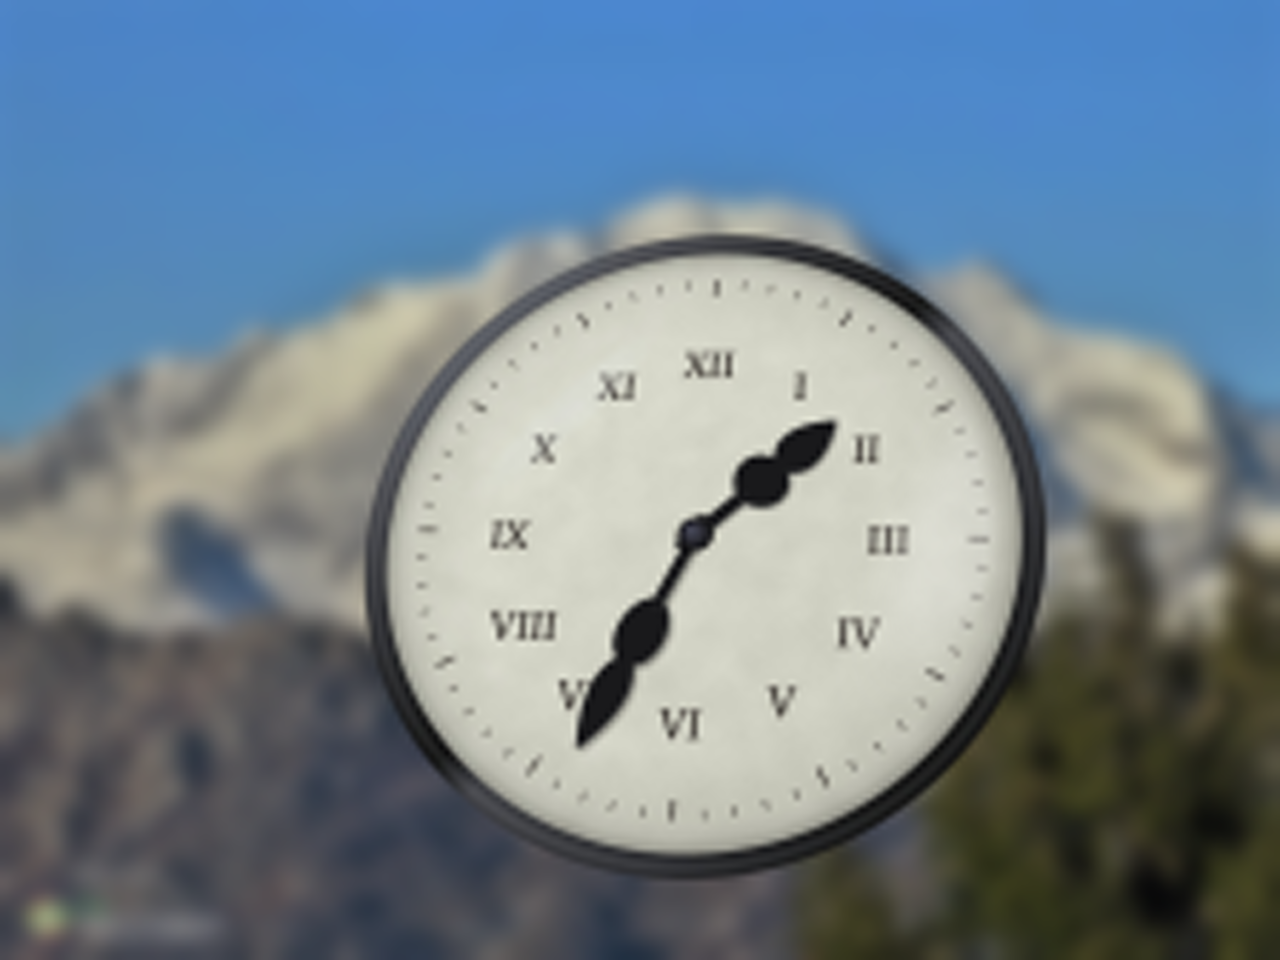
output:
1 h 34 min
